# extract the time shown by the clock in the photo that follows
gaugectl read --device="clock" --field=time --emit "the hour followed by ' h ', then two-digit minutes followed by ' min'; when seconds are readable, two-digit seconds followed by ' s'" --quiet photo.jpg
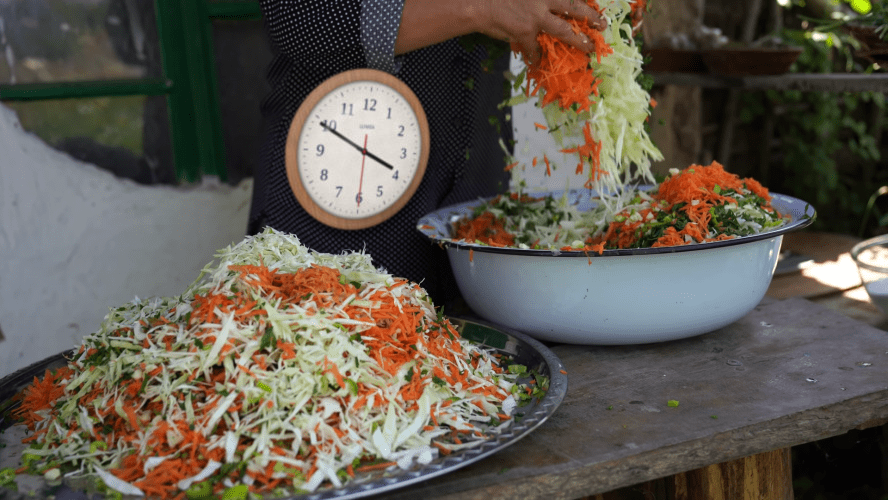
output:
3 h 49 min 30 s
